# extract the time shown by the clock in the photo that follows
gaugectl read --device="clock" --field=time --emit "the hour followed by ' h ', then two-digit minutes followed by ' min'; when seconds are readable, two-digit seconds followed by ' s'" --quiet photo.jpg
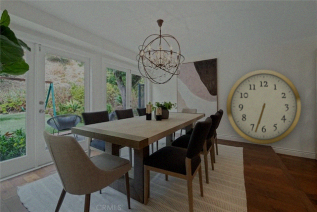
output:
6 h 33 min
